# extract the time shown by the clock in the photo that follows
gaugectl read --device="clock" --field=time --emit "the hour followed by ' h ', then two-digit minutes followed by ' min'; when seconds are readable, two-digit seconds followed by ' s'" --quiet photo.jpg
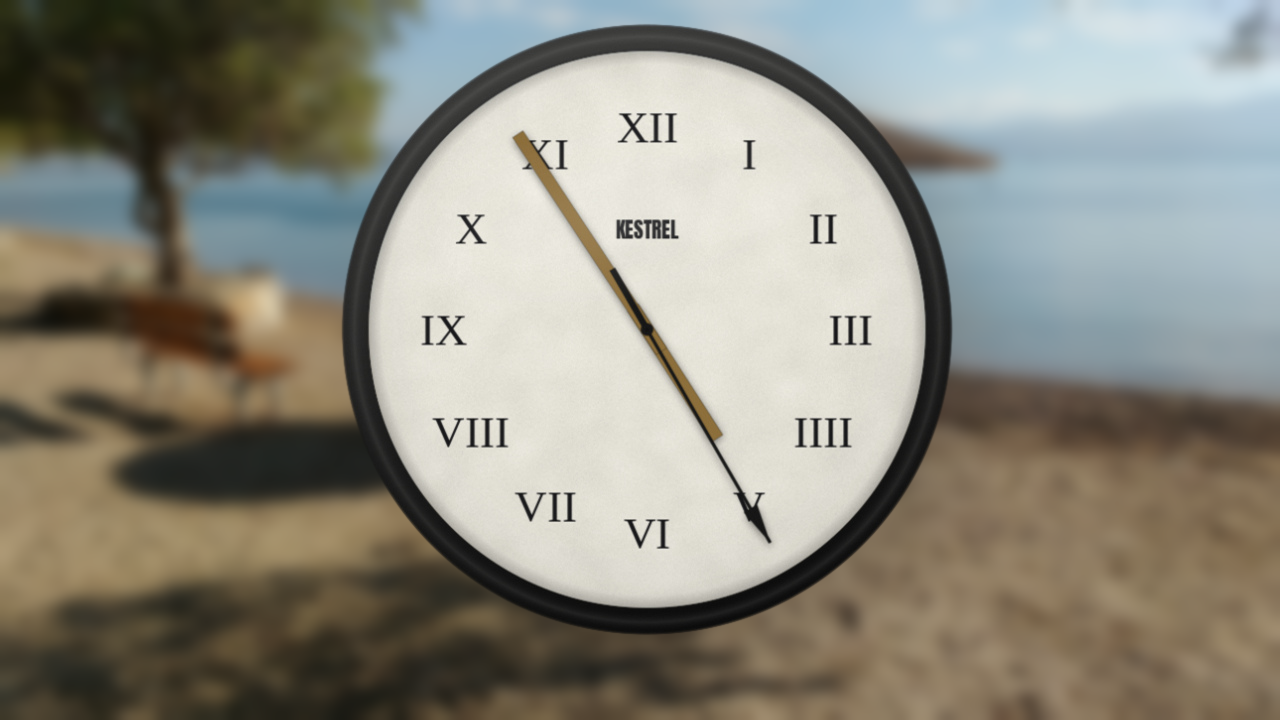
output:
4 h 54 min 25 s
